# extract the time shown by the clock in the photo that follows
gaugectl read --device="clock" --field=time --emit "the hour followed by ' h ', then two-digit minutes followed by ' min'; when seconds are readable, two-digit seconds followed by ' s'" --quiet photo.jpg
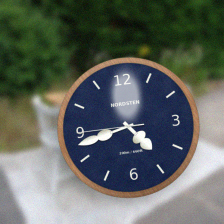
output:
4 h 42 min 45 s
